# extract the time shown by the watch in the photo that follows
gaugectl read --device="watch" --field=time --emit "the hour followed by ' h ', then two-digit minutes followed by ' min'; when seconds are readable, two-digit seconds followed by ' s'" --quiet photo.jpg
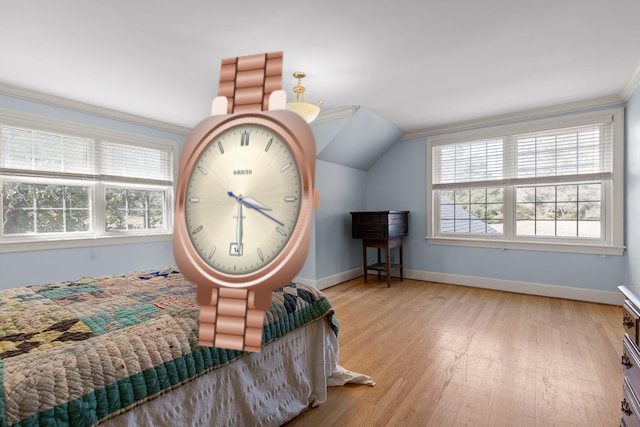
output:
3 h 29 min 19 s
